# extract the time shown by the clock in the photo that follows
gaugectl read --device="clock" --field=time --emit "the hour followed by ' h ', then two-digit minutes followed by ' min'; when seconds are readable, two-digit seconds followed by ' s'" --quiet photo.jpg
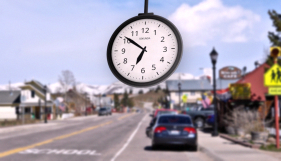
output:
6 h 51 min
